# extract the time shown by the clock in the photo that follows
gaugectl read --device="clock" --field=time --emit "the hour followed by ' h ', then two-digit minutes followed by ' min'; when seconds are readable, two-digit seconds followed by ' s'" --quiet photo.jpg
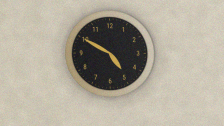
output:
4 h 50 min
